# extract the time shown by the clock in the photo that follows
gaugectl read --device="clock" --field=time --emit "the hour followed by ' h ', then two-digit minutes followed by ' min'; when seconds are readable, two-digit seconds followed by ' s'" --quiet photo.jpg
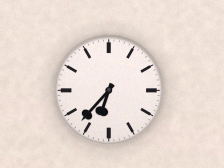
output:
6 h 37 min
